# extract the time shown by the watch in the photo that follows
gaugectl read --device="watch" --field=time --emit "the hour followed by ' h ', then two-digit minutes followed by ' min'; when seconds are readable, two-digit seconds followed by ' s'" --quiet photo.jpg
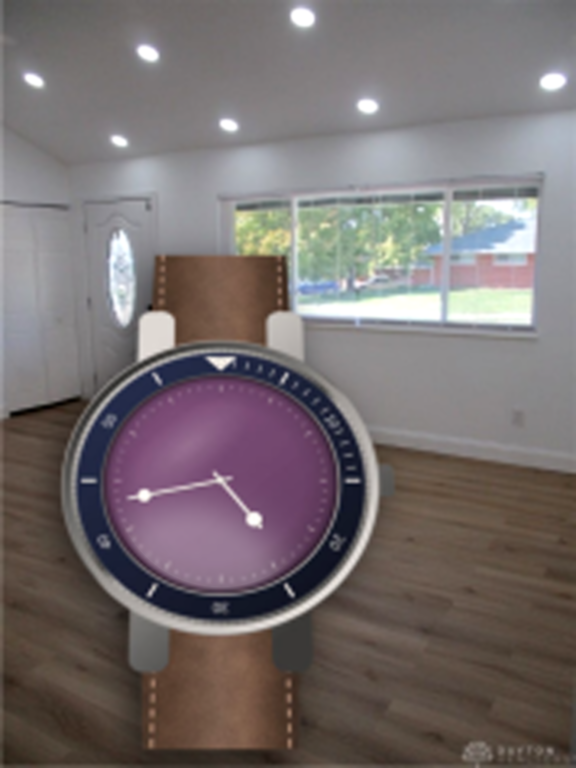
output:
4 h 43 min
